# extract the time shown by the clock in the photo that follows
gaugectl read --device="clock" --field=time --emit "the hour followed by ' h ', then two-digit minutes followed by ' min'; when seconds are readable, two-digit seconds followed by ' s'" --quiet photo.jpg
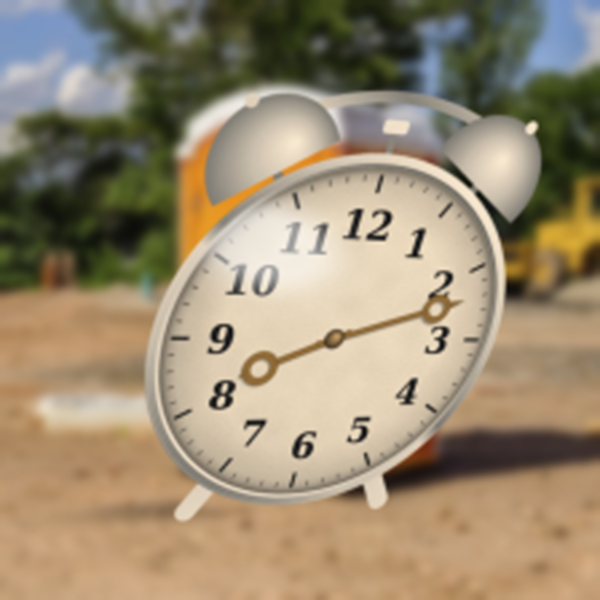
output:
8 h 12 min
